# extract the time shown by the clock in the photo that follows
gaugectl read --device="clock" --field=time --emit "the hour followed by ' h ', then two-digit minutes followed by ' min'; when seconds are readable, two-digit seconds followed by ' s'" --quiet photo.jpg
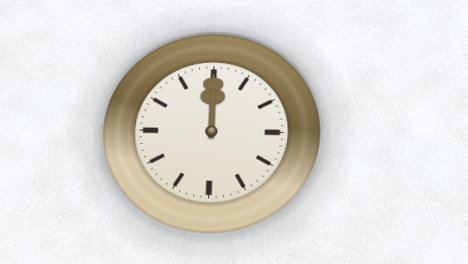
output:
12 h 00 min
